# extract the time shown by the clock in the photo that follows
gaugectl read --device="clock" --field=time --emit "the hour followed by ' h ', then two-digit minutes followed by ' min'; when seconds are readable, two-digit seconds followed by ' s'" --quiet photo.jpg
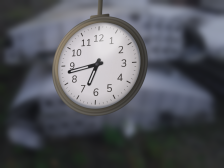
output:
6 h 43 min
